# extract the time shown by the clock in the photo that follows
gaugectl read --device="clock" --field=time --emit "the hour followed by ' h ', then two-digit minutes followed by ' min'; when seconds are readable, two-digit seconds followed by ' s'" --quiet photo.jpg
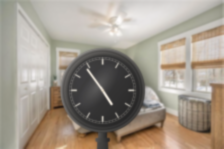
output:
4 h 54 min
